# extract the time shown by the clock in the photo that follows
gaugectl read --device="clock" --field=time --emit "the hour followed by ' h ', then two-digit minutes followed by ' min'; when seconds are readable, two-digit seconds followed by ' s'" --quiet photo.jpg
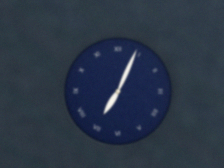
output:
7 h 04 min
